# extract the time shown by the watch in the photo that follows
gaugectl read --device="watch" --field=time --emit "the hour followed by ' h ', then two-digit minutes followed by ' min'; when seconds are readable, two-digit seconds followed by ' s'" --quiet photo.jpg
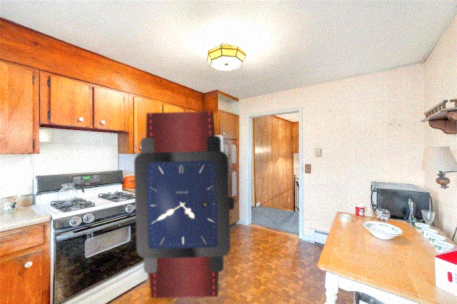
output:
4 h 40 min
